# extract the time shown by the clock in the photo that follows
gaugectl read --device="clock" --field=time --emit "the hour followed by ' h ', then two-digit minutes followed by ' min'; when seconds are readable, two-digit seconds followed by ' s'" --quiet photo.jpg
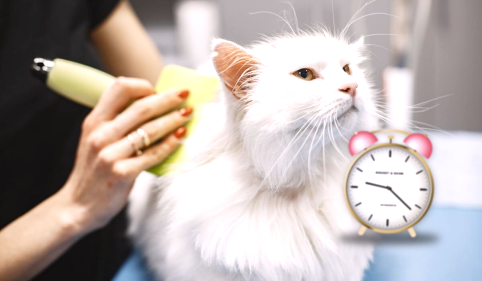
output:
9 h 22 min
